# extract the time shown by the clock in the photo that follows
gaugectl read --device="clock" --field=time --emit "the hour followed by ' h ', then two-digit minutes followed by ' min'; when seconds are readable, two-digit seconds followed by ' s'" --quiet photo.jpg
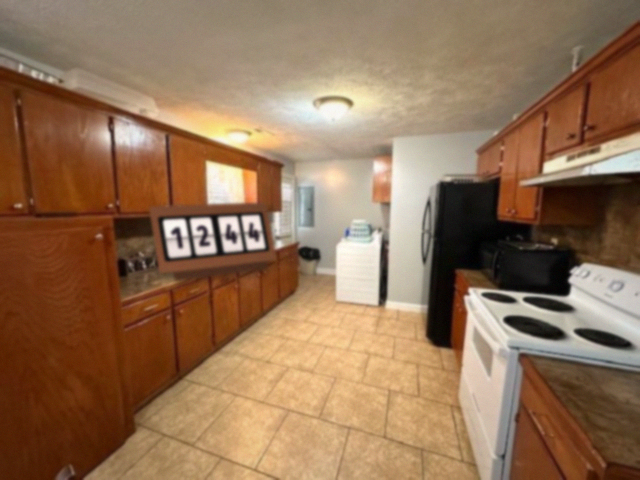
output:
12 h 44 min
